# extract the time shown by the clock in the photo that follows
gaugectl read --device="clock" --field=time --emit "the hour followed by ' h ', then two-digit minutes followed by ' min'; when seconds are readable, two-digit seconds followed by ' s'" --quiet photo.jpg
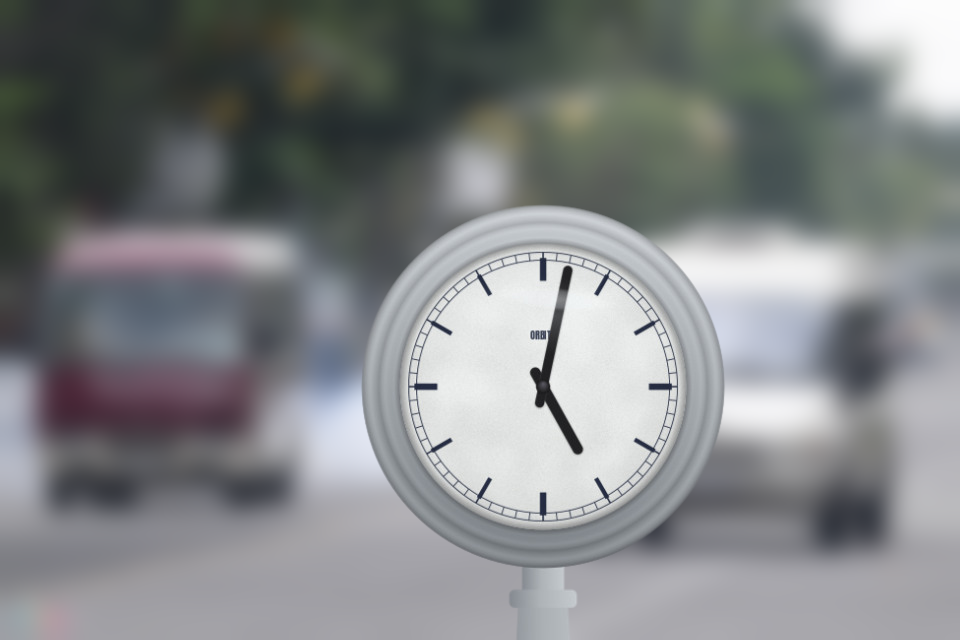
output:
5 h 02 min
